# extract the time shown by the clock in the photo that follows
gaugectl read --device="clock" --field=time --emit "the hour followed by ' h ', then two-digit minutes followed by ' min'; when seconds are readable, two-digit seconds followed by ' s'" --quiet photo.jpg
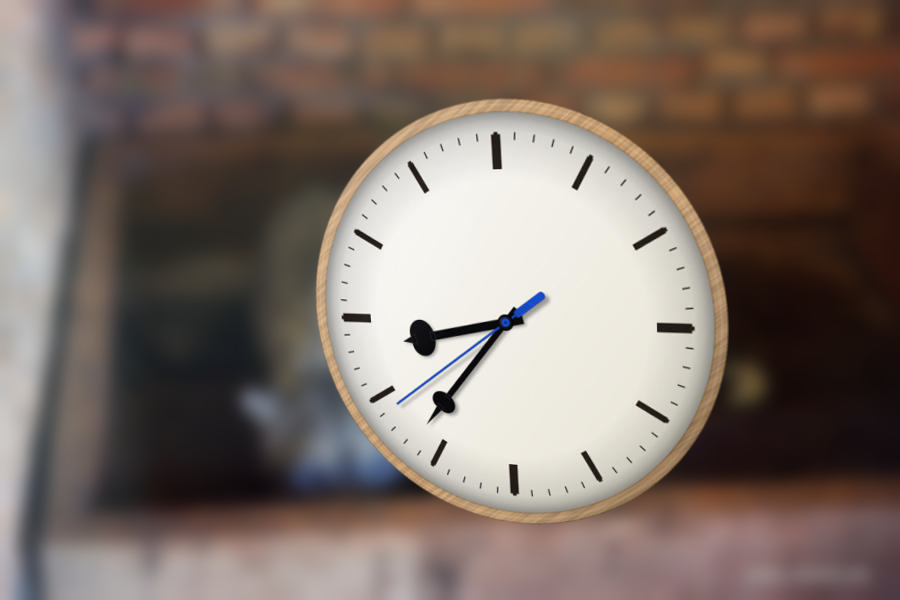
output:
8 h 36 min 39 s
